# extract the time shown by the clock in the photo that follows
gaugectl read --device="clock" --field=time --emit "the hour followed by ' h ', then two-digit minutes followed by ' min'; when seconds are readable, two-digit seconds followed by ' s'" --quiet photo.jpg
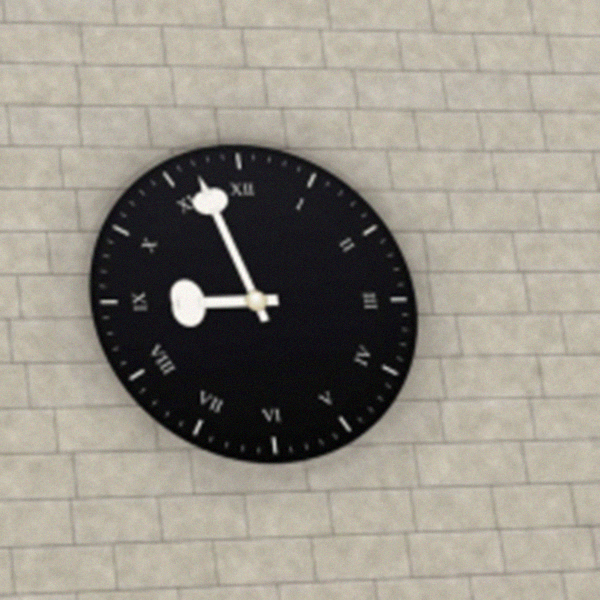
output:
8 h 57 min
